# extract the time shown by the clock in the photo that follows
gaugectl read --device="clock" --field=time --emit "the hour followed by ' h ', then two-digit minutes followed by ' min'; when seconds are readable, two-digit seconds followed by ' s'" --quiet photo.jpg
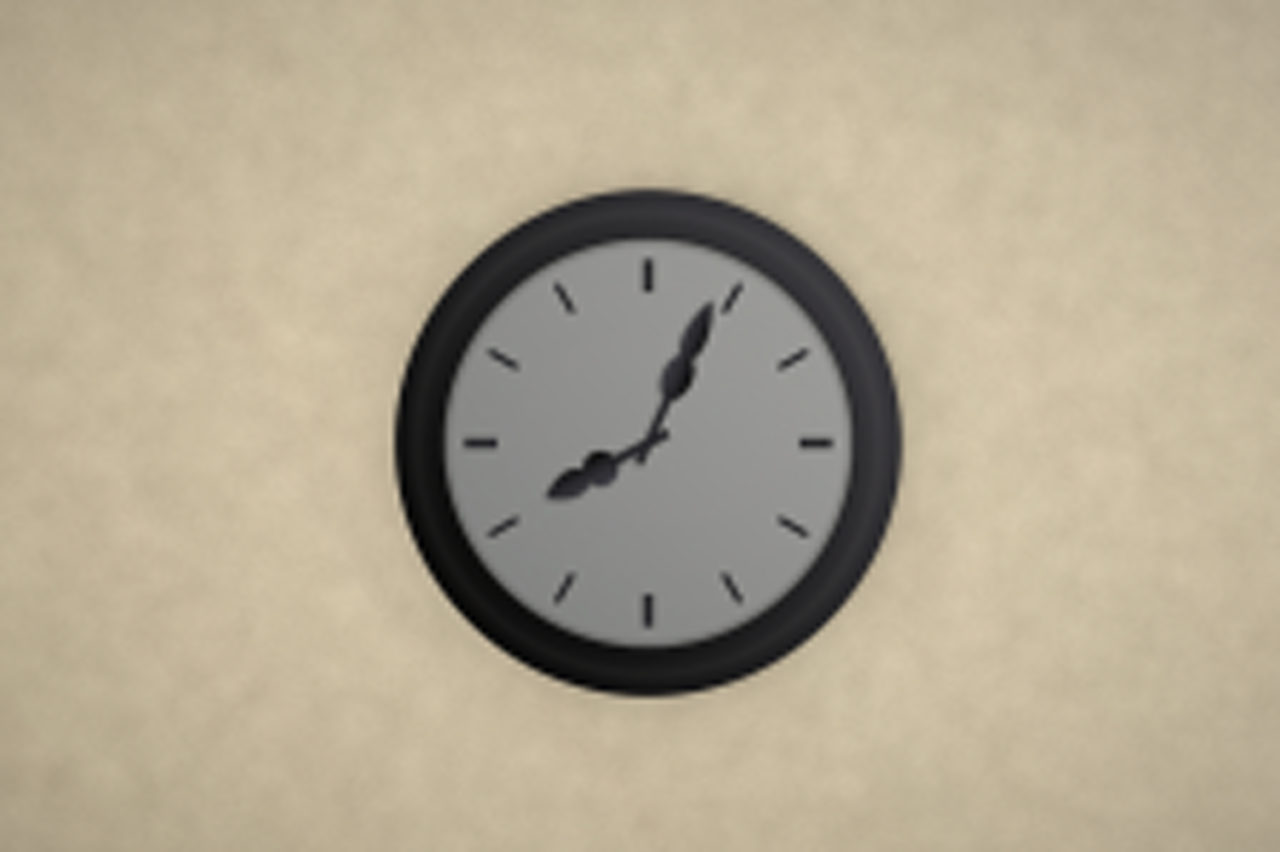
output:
8 h 04 min
